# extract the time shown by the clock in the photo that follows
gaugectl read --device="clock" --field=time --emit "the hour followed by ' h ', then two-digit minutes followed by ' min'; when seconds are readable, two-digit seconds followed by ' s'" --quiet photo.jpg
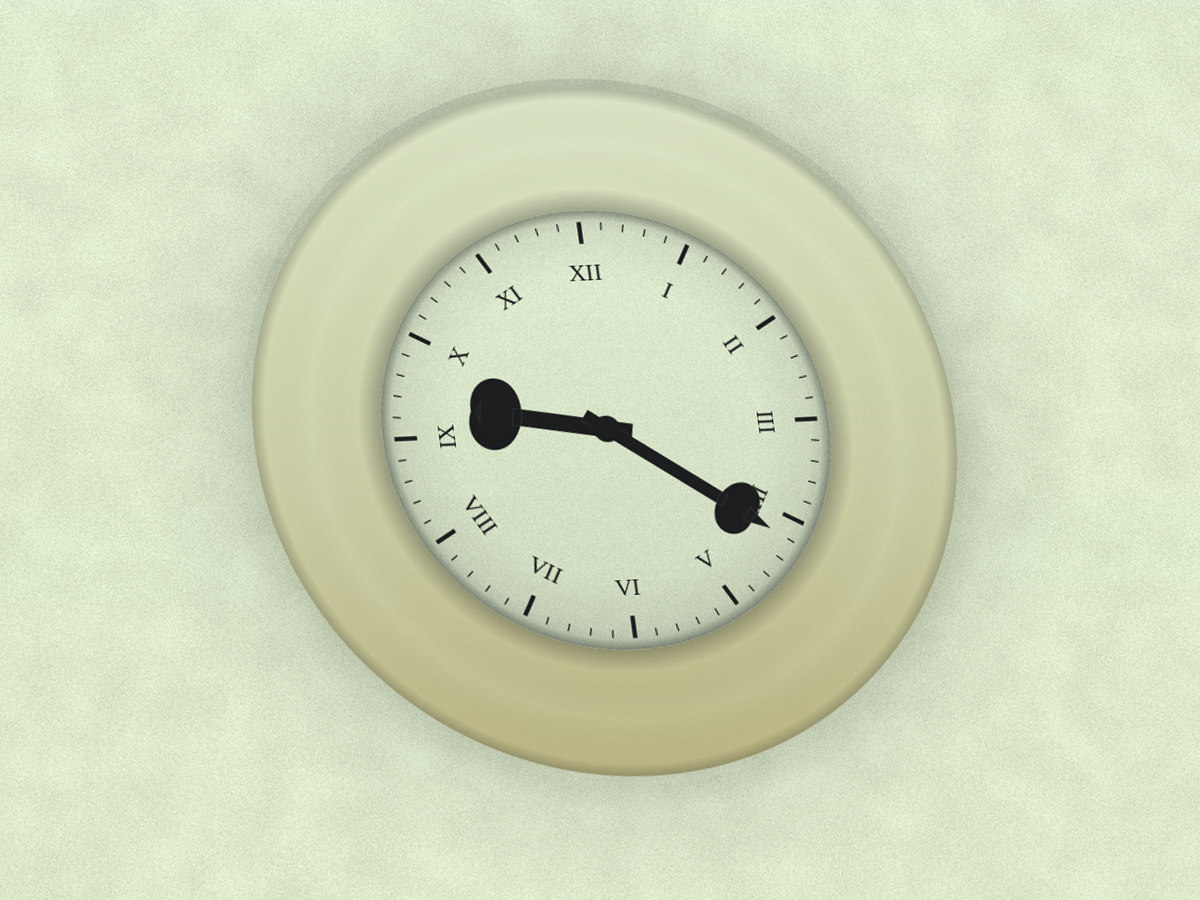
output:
9 h 21 min
